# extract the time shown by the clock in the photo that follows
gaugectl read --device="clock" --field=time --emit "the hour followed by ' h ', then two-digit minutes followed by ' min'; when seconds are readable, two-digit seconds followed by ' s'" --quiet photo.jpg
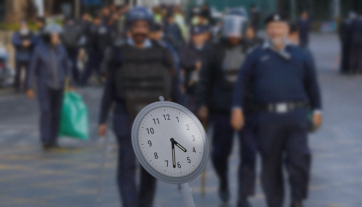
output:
4 h 32 min
